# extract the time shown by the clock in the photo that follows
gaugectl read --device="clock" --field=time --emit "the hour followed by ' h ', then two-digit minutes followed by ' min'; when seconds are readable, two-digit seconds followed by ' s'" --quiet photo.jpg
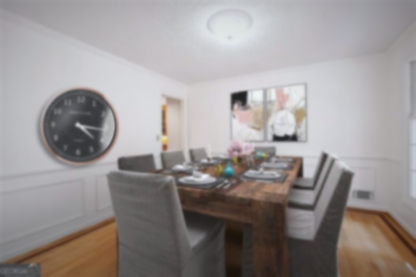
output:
4 h 16 min
